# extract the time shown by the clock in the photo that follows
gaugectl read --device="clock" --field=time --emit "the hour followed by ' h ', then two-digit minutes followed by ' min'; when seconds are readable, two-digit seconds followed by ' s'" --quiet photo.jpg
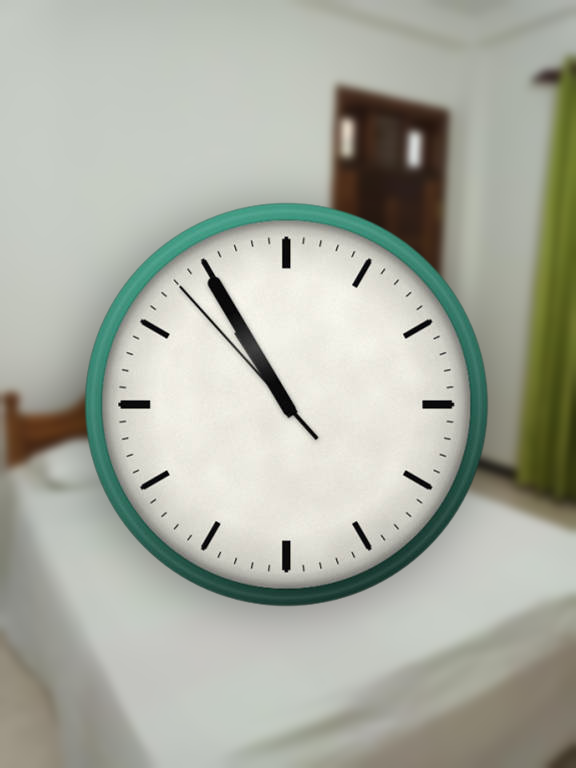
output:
10 h 54 min 53 s
